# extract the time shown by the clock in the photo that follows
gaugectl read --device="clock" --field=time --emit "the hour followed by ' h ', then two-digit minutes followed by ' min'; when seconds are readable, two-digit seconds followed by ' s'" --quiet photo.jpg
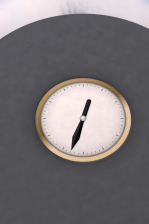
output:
12 h 33 min
